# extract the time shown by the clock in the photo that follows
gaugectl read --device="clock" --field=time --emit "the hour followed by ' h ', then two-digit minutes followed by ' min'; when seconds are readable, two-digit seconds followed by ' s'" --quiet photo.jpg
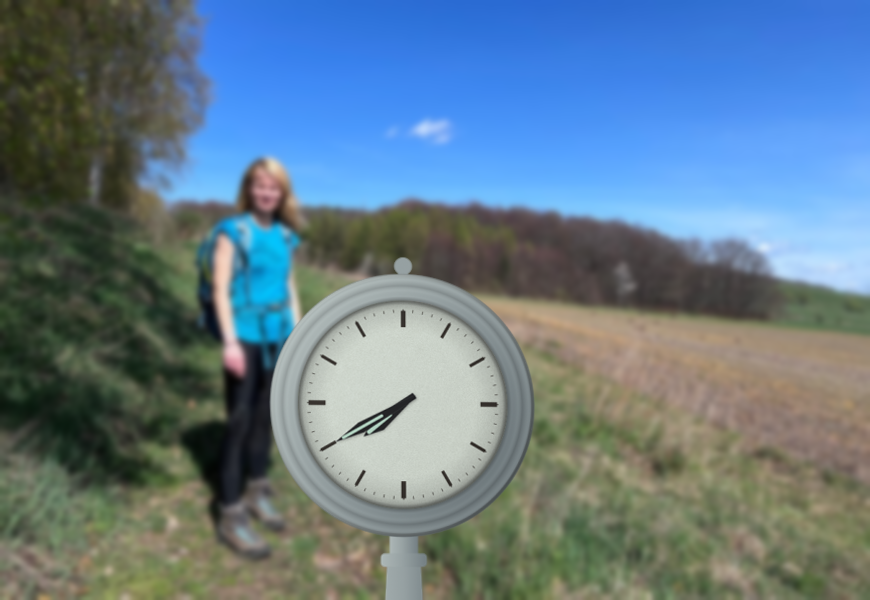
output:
7 h 40 min
